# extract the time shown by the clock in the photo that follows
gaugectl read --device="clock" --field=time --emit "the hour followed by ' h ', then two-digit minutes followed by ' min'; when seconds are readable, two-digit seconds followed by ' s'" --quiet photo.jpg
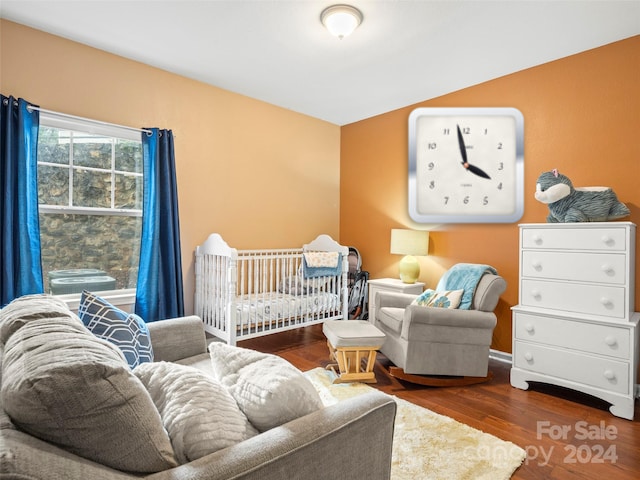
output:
3 h 58 min
